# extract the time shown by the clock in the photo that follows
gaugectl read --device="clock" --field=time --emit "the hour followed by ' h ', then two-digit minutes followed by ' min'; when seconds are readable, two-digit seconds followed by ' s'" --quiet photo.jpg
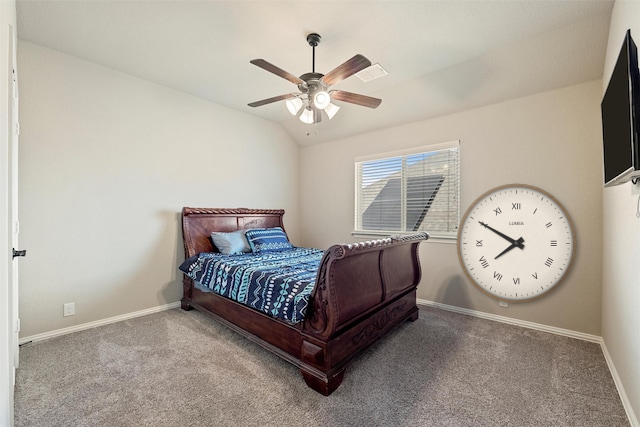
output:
7 h 50 min
